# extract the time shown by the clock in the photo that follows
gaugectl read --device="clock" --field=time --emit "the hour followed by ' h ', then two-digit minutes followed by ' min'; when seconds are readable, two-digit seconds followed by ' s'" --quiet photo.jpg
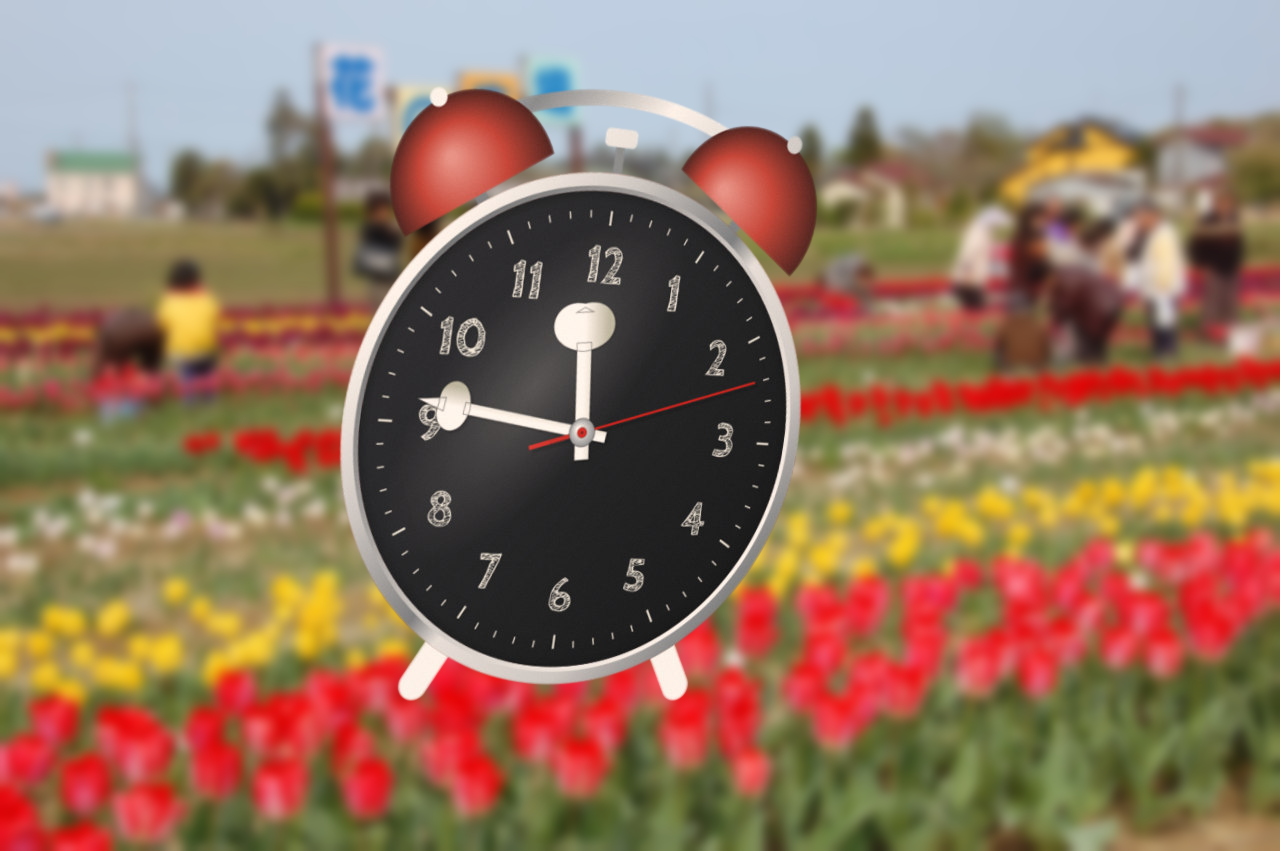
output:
11 h 46 min 12 s
